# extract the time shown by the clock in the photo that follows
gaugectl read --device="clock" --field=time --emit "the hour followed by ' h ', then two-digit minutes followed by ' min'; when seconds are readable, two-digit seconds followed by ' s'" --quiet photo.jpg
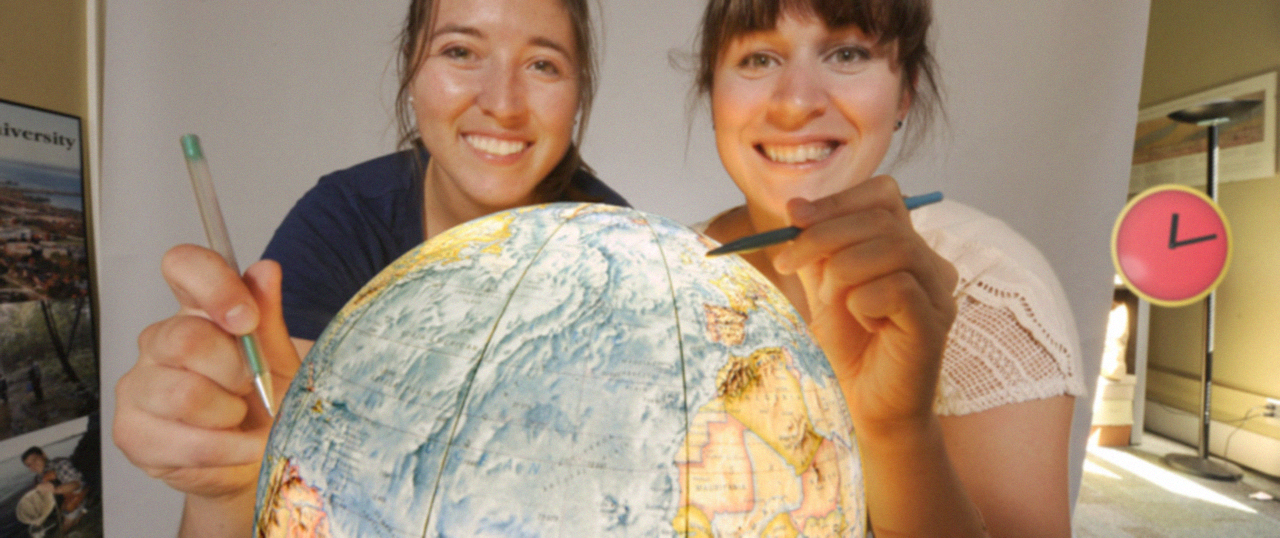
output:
12 h 13 min
